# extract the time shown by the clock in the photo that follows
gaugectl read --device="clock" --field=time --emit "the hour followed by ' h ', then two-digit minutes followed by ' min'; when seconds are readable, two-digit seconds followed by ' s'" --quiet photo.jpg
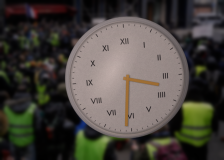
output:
3 h 31 min
